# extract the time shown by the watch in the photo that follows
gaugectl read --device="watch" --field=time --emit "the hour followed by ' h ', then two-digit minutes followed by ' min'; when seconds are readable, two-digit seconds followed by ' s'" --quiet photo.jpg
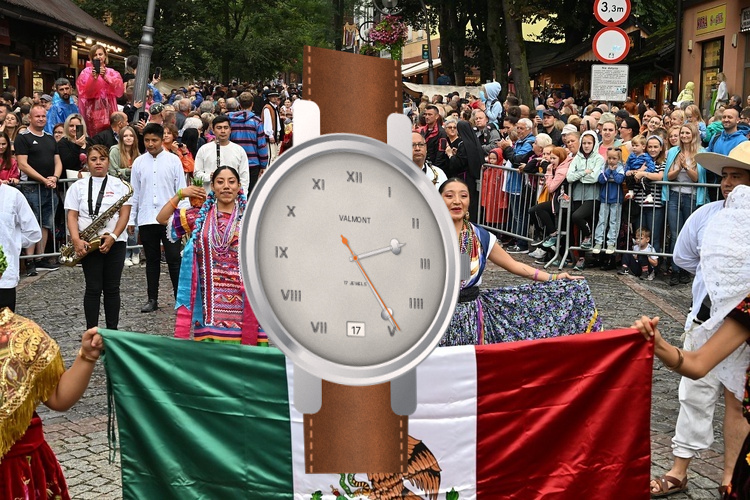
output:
2 h 24 min 24 s
